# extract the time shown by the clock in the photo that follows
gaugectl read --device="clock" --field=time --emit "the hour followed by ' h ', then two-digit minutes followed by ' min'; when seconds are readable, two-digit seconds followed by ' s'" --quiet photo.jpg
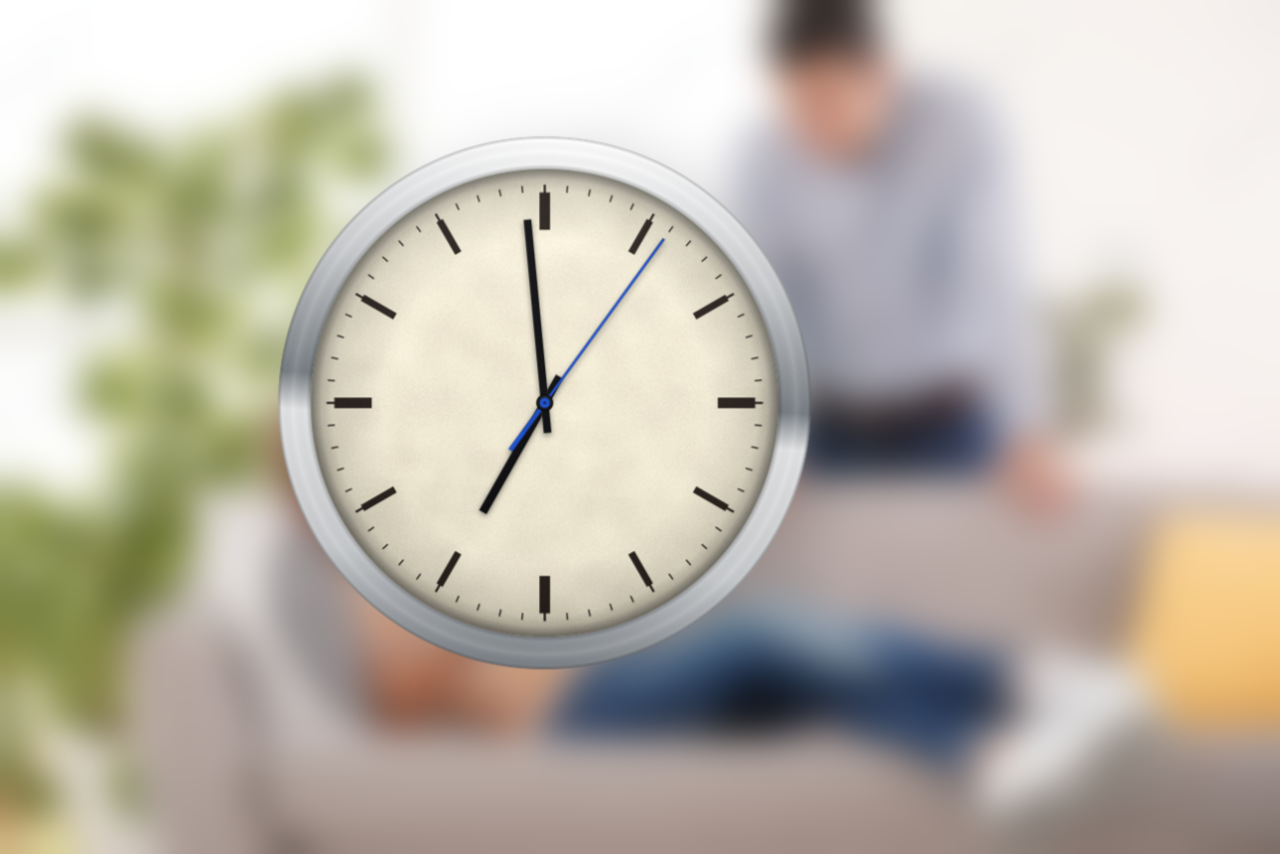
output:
6 h 59 min 06 s
